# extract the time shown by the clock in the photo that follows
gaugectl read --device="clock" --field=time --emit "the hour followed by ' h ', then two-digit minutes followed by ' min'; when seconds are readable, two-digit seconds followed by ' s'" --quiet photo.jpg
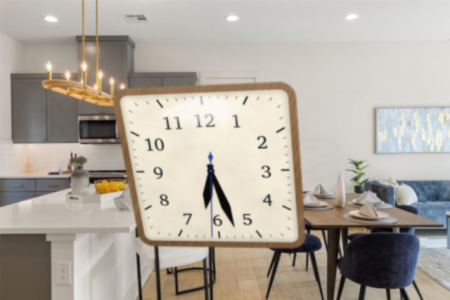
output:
6 h 27 min 31 s
